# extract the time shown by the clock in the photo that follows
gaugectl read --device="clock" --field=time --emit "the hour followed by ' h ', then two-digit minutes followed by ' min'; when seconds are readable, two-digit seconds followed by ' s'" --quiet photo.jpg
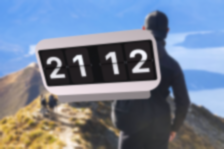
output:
21 h 12 min
